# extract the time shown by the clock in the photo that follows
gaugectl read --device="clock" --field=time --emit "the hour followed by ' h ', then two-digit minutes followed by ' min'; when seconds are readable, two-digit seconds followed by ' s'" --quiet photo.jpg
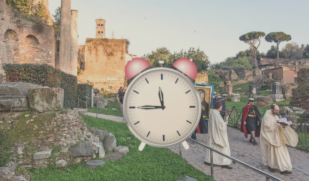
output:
11 h 45 min
